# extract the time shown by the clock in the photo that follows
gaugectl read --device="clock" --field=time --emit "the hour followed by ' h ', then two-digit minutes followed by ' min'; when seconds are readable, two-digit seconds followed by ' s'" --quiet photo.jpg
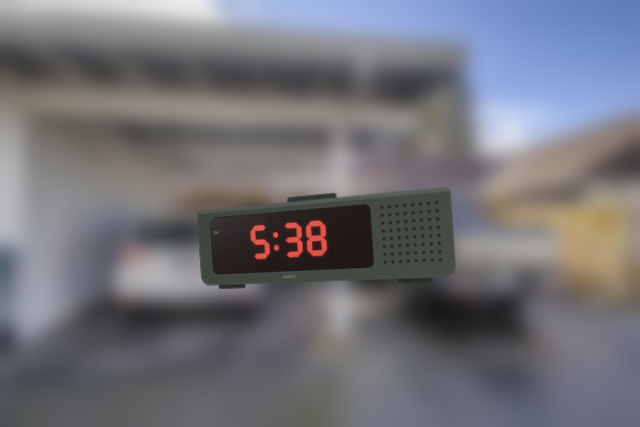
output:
5 h 38 min
